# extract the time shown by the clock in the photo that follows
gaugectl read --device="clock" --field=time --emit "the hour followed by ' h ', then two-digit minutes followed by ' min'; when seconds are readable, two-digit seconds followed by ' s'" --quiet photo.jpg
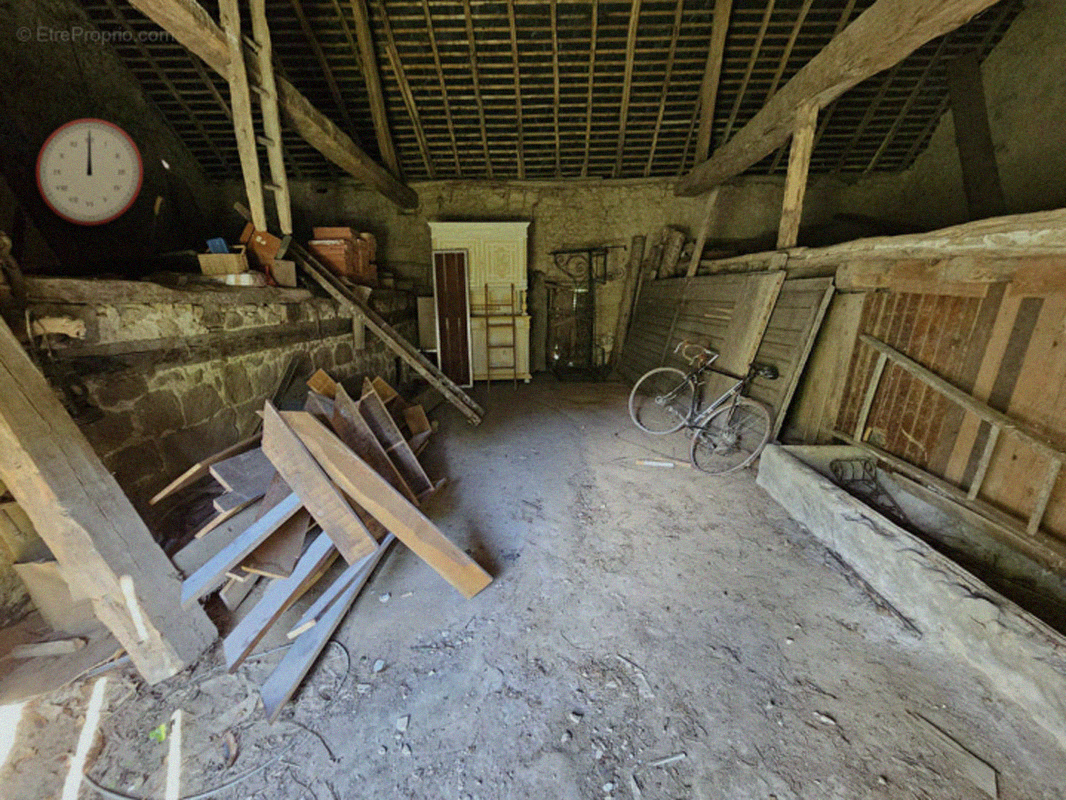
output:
12 h 00 min
